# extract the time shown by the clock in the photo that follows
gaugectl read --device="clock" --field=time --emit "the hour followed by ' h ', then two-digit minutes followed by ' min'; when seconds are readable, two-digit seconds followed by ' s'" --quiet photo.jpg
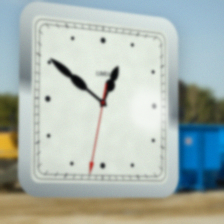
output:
12 h 50 min 32 s
